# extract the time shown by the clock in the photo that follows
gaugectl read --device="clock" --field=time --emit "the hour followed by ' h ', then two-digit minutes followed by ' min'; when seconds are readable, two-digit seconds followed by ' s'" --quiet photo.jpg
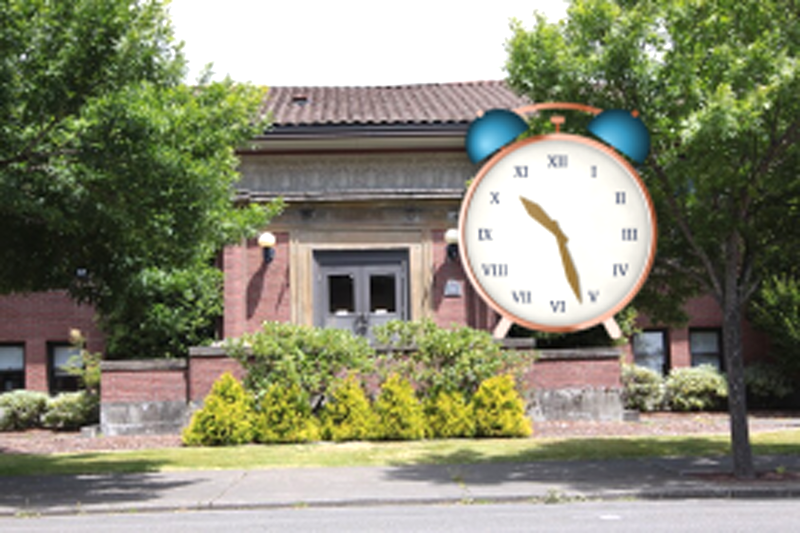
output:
10 h 27 min
